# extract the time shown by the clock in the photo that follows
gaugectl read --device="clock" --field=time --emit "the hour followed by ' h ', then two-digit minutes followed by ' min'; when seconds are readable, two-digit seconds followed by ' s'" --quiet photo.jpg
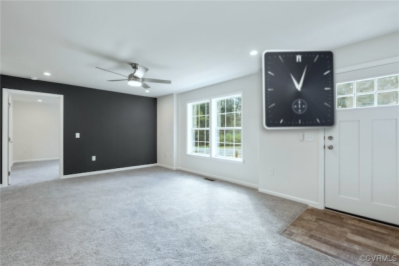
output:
11 h 03 min
